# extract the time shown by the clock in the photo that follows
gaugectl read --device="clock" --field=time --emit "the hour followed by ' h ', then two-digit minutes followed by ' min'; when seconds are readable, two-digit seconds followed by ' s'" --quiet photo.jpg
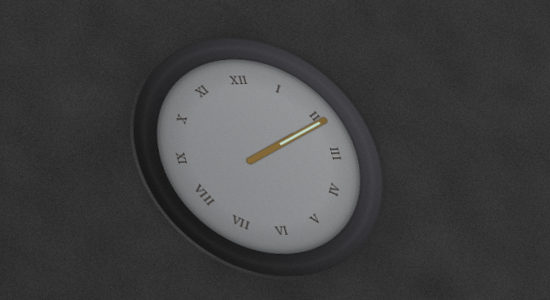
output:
2 h 11 min
